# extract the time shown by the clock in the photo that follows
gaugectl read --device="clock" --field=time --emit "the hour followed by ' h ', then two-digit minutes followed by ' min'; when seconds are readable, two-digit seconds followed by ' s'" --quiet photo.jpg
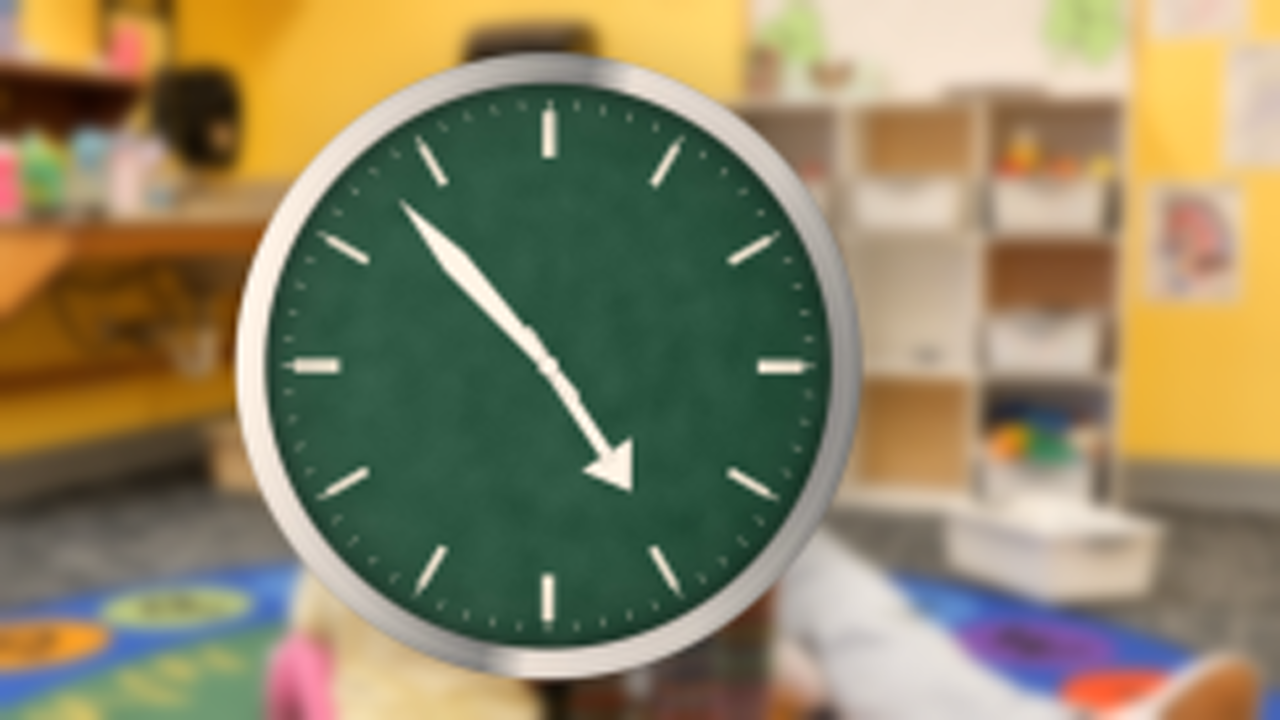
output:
4 h 53 min
